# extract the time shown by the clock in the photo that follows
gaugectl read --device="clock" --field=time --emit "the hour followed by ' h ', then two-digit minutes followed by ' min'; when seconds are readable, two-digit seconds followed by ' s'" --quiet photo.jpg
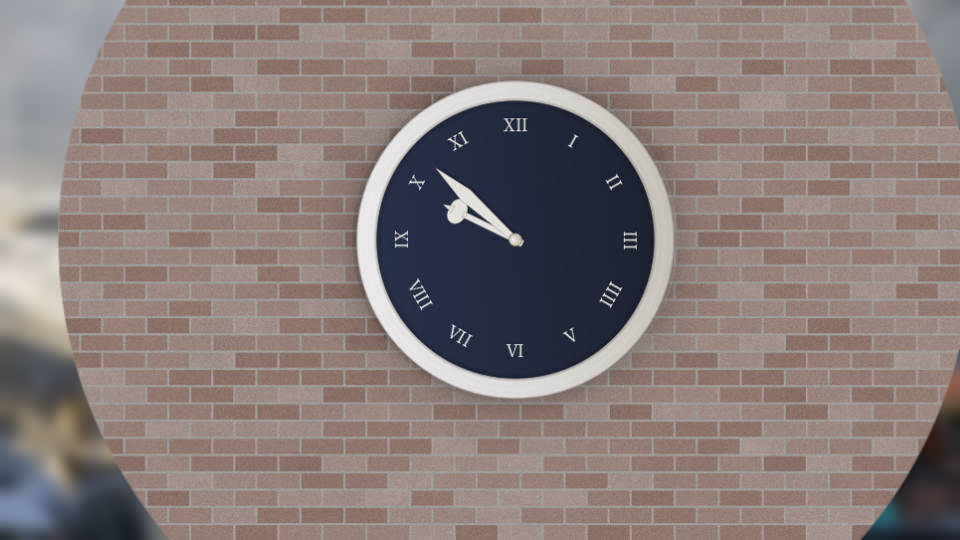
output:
9 h 52 min
